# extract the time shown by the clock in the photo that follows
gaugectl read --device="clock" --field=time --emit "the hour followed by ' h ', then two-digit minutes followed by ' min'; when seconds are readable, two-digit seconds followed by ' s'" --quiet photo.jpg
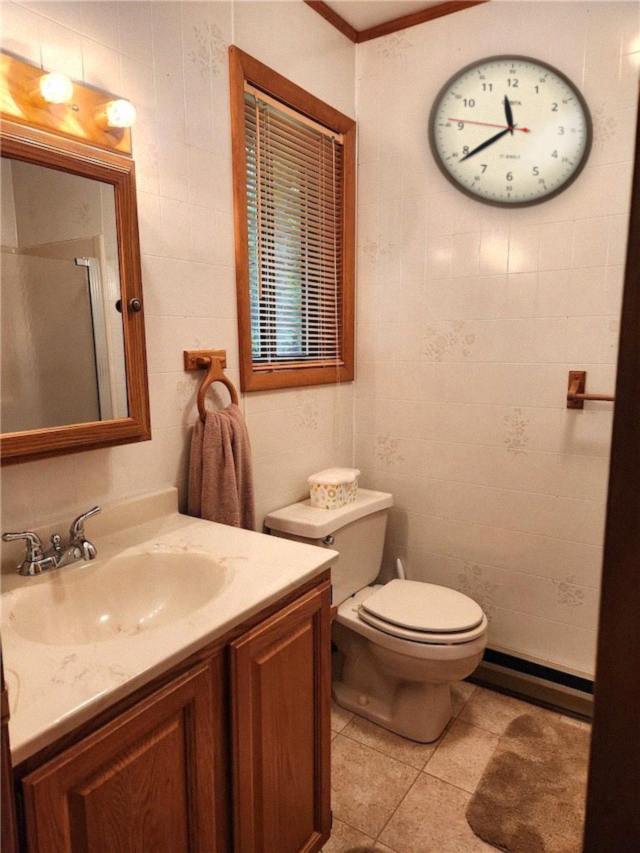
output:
11 h 38 min 46 s
